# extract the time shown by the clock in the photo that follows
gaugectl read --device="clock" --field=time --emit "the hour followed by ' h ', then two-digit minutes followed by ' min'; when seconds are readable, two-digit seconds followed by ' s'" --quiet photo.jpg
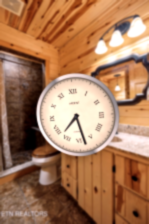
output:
7 h 28 min
